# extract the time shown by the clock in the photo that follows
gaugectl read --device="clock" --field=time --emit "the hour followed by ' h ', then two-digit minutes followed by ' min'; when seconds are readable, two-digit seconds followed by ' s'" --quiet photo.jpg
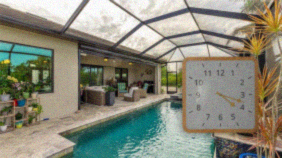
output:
4 h 18 min
